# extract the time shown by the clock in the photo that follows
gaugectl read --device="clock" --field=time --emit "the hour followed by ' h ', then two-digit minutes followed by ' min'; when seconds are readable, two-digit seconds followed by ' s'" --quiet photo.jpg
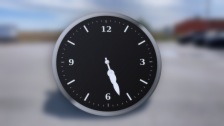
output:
5 h 27 min
